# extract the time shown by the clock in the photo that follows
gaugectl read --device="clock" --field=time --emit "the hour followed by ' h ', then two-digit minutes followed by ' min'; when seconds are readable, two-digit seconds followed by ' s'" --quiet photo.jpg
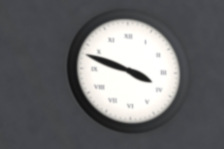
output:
3 h 48 min
